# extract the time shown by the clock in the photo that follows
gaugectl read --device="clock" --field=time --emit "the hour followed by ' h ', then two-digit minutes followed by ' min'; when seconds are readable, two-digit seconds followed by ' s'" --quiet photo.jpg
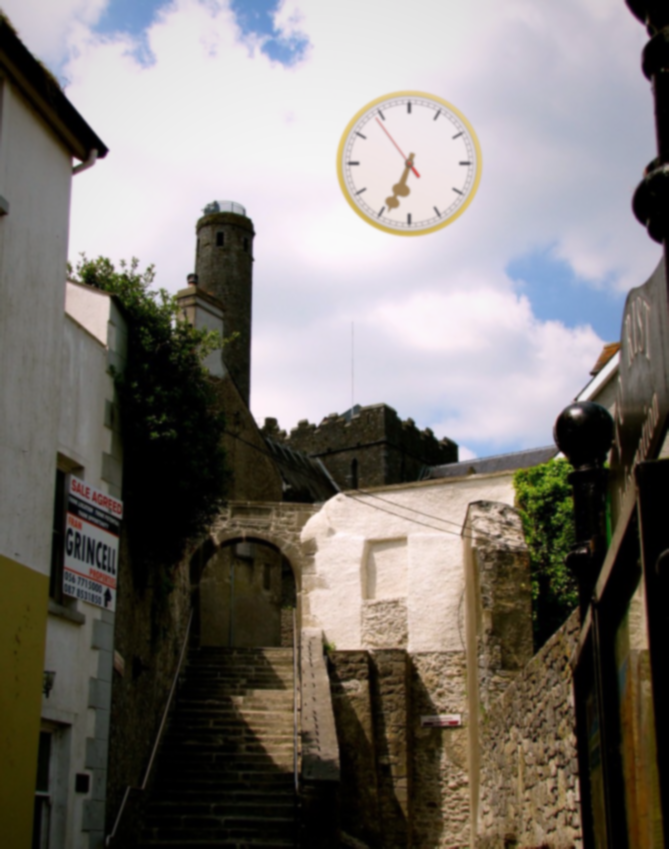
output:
6 h 33 min 54 s
